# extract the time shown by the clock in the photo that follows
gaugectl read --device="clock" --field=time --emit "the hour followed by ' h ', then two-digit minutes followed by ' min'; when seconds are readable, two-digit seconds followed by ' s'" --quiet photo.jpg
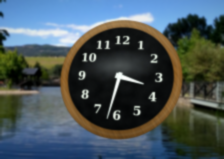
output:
3 h 32 min
